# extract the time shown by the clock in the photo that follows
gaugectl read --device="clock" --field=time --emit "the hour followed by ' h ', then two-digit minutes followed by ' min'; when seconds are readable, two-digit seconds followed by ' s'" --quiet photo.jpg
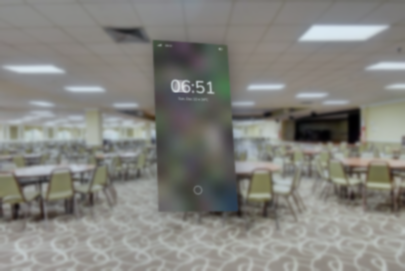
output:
6 h 51 min
